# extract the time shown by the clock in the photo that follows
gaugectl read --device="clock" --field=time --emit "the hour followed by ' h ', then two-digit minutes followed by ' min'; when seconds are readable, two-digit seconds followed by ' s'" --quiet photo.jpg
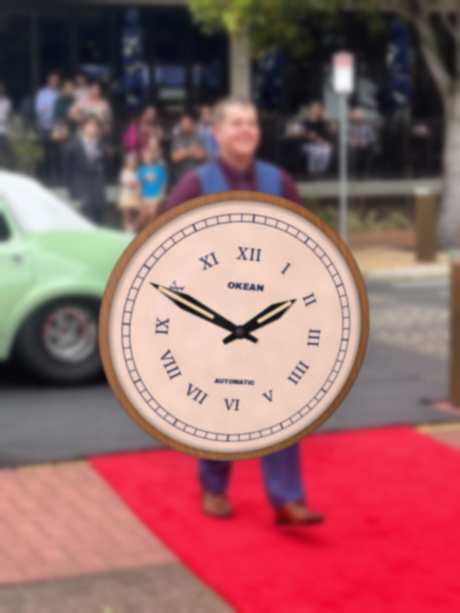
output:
1 h 49 min
